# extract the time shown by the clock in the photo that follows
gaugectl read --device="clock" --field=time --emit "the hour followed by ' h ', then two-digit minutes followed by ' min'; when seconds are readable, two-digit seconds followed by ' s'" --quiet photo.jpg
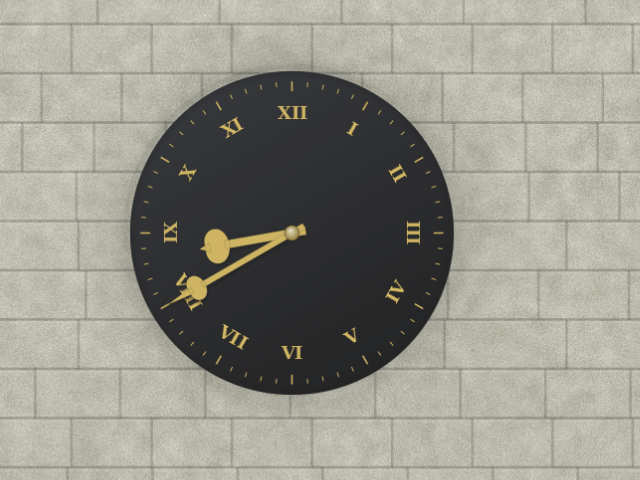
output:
8 h 40 min
